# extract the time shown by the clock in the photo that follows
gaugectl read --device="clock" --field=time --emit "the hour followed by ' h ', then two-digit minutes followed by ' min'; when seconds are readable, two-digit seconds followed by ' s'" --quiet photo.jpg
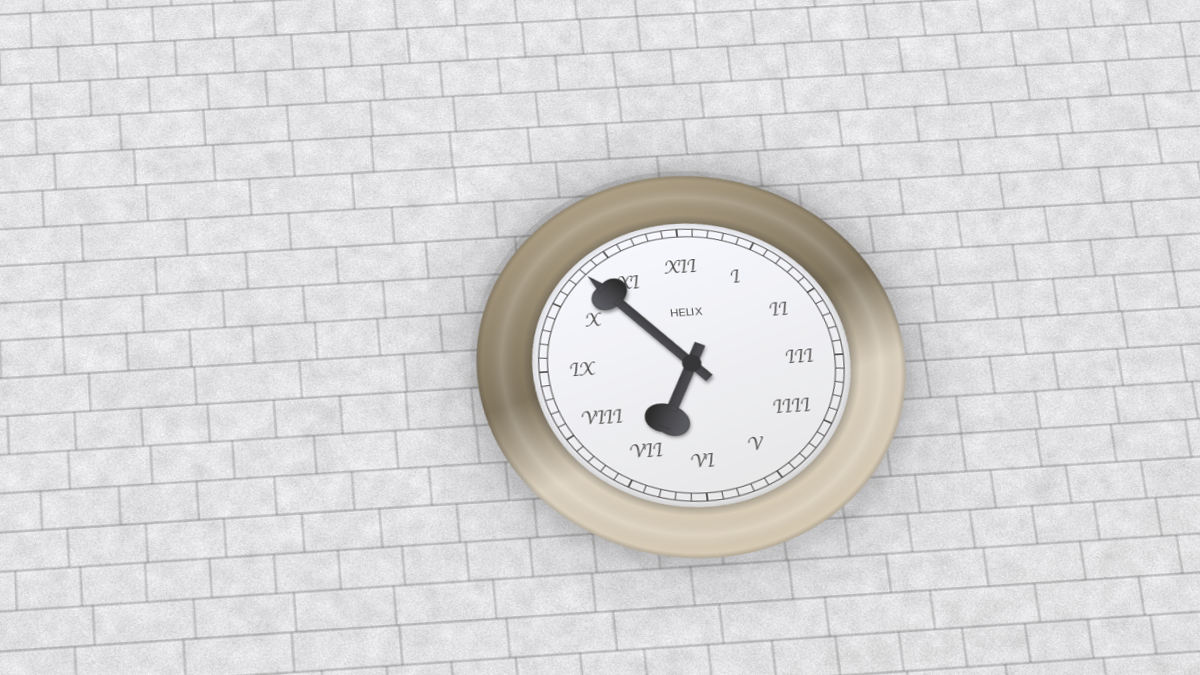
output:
6 h 53 min
